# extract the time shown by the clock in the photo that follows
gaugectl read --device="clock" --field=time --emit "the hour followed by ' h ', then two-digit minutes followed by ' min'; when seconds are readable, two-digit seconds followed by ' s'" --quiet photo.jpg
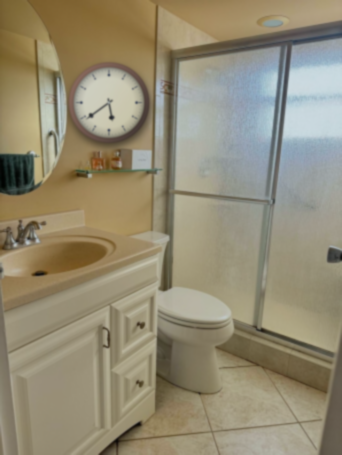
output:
5 h 39 min
